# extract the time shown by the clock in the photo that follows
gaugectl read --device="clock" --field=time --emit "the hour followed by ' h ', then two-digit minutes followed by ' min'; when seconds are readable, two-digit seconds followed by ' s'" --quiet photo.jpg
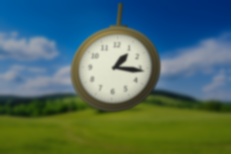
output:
1 h 16 min
